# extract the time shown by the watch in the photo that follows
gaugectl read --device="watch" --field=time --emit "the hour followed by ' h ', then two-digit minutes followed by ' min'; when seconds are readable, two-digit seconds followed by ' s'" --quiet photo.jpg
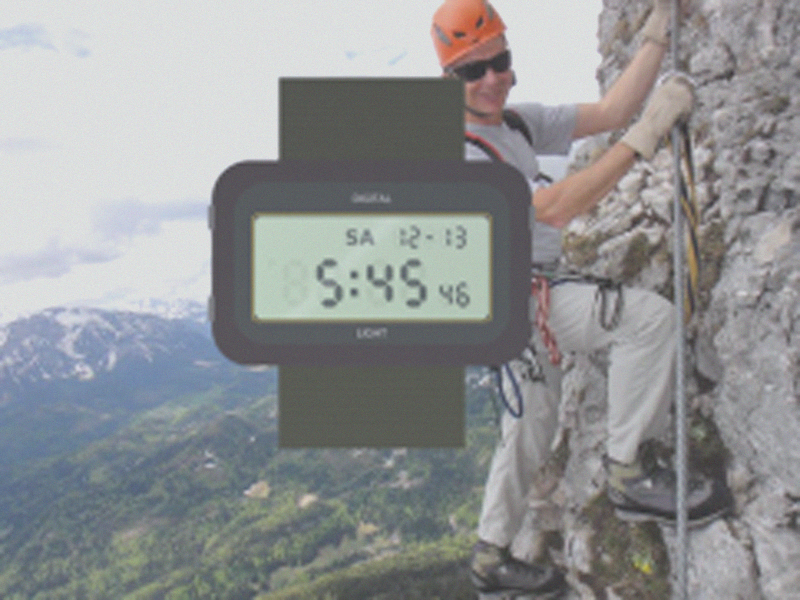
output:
5 h 45 min 46 s
